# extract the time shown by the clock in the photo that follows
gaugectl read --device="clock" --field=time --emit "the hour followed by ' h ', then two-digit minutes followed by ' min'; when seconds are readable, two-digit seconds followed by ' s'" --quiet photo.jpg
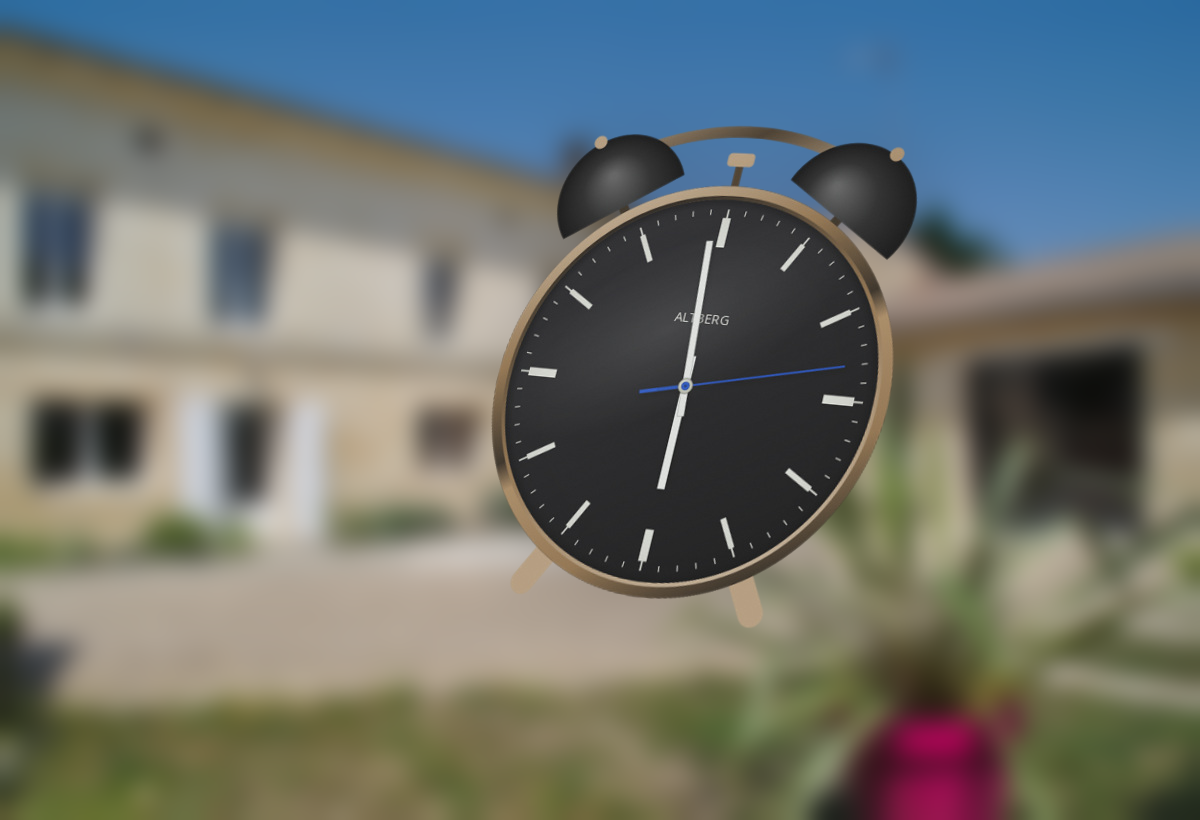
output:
5 h 59 min 13 s
